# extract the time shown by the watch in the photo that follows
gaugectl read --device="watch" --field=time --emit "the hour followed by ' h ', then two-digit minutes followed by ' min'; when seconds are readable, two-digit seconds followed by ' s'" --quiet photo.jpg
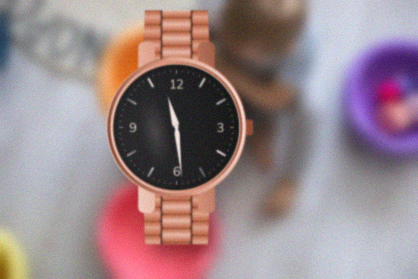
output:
11 h 29 min
